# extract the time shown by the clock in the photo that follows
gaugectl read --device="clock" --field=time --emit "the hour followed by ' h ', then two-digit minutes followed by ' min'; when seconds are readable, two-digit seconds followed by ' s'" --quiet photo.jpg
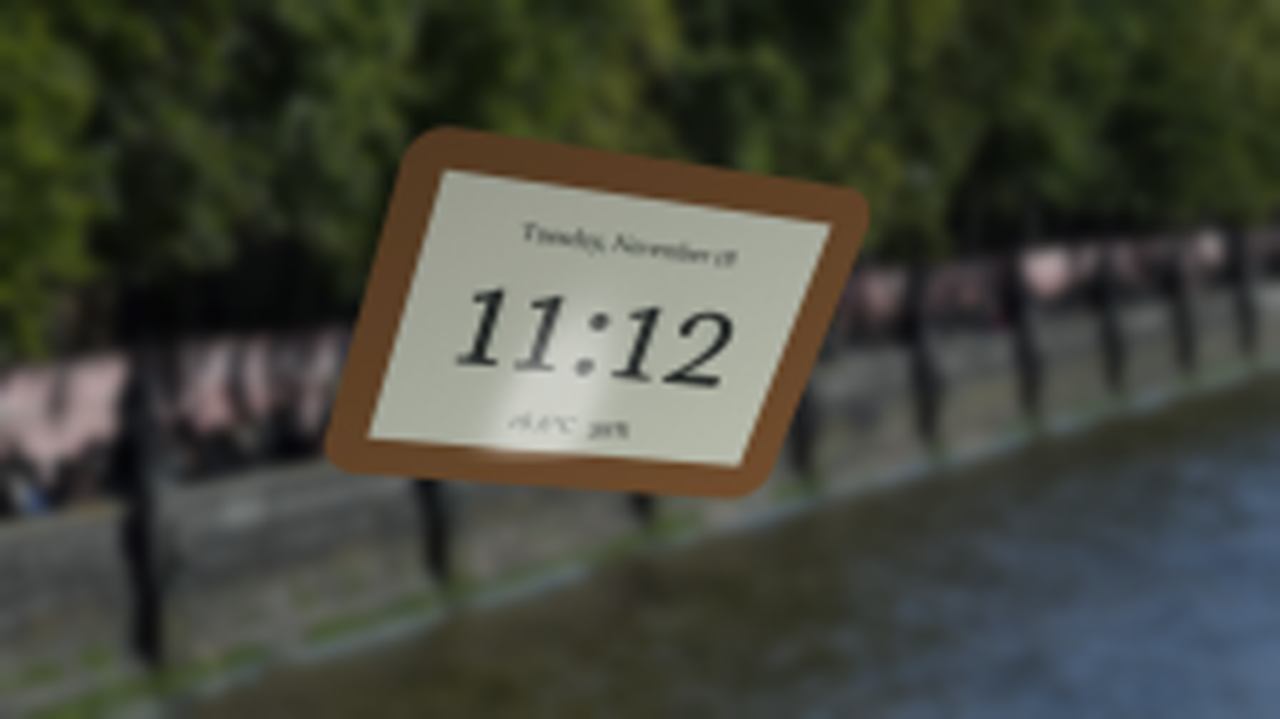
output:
11 h 12 min
